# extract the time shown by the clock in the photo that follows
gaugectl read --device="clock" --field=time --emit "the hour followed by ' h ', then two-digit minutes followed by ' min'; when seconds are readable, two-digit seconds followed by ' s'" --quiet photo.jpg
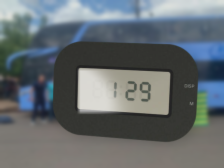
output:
1 h 29 min
